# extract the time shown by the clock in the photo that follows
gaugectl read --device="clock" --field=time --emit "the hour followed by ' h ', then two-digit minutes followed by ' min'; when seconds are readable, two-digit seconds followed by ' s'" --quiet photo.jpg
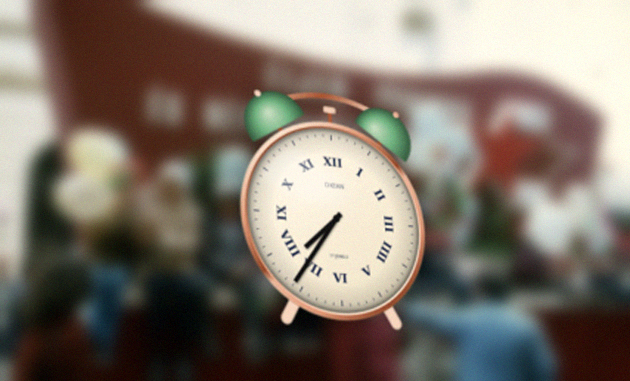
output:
7 h 36 min
